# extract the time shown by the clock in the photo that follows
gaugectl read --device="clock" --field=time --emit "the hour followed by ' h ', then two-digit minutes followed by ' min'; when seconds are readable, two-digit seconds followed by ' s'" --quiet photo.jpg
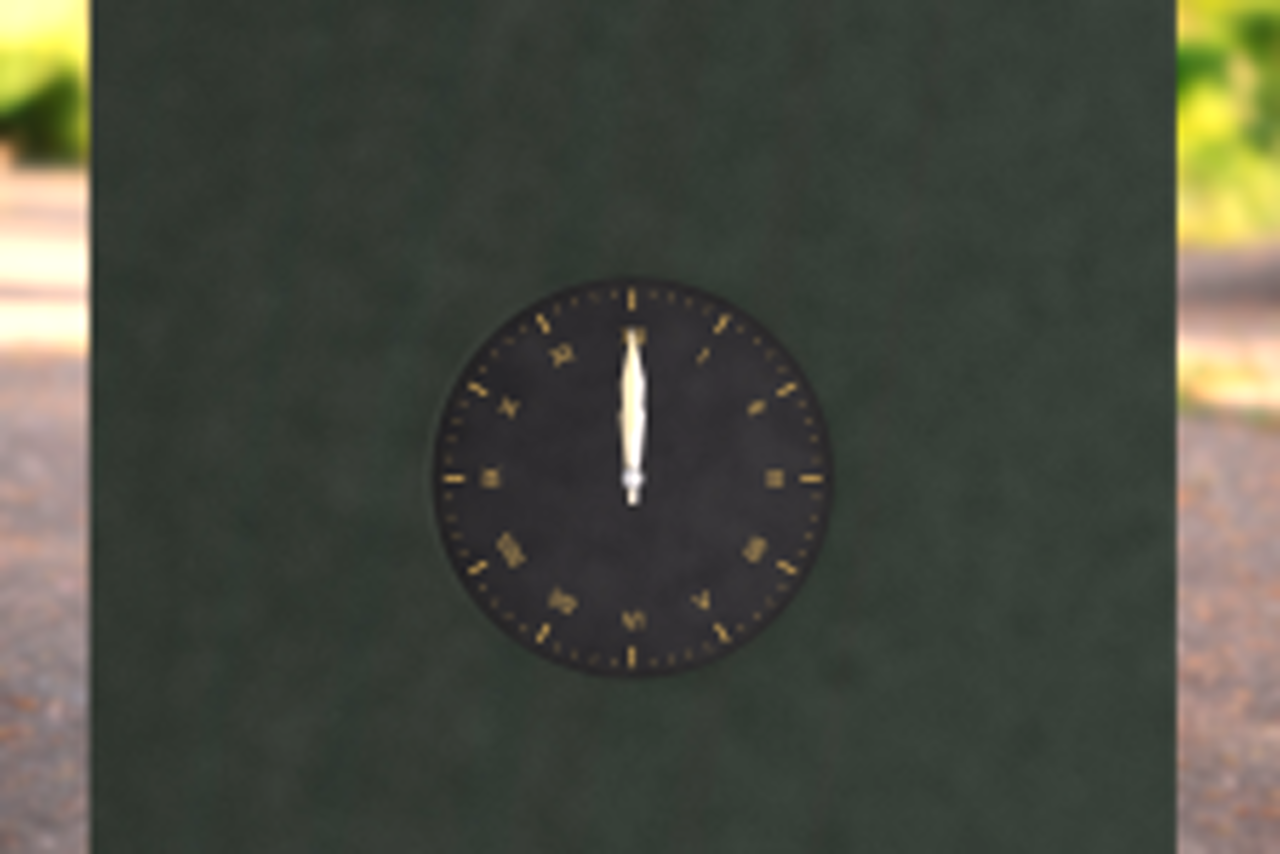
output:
12 h 00 min
